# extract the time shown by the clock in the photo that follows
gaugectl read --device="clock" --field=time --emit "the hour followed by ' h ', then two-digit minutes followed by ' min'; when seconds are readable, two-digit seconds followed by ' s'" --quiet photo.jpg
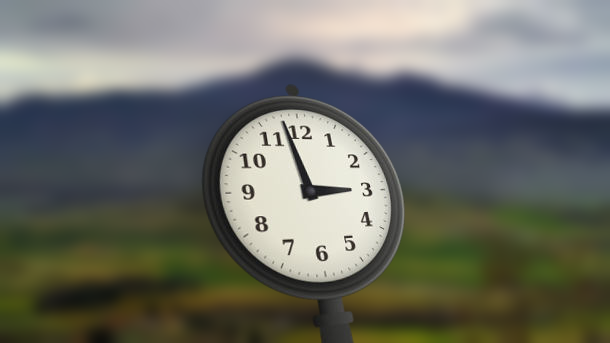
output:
2 h 58 min
